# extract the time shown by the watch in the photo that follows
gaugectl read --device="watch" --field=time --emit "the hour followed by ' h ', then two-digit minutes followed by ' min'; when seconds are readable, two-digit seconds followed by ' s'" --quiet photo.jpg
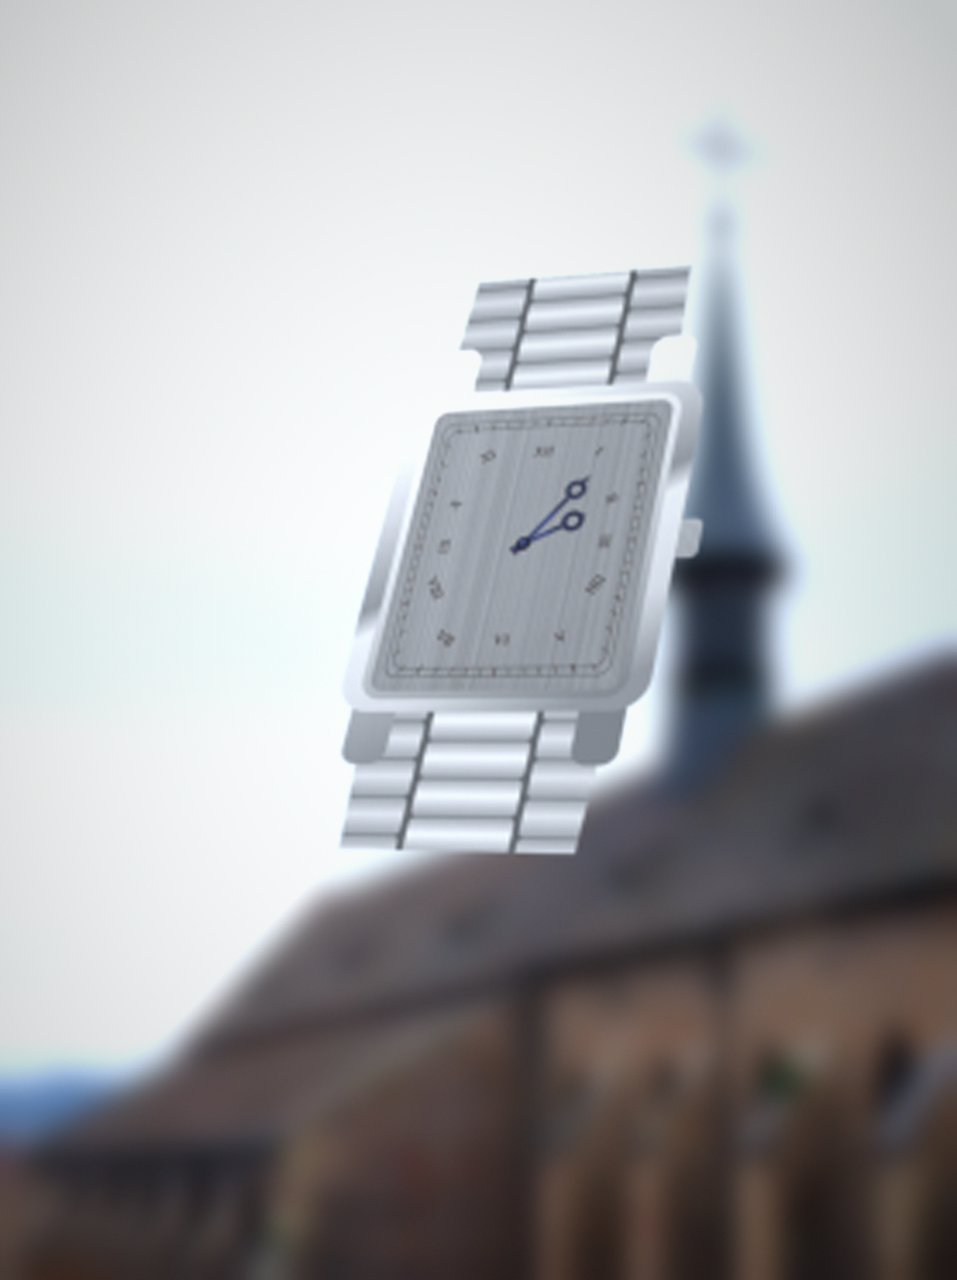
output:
2 h 06 min
